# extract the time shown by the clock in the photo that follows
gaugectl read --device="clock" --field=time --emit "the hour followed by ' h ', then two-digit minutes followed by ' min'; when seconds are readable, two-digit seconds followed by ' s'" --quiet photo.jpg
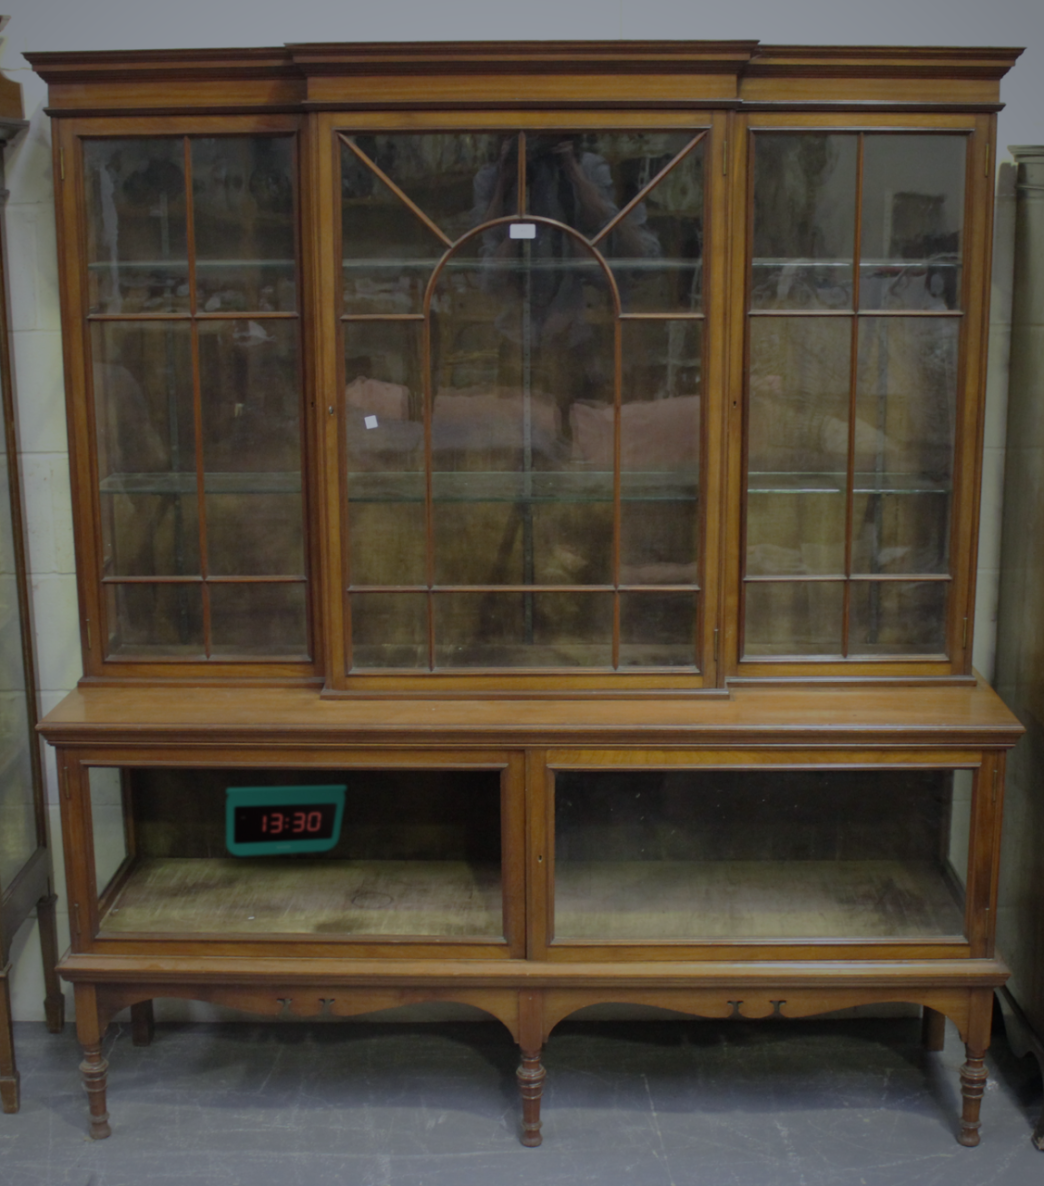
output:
13 h 30 min
